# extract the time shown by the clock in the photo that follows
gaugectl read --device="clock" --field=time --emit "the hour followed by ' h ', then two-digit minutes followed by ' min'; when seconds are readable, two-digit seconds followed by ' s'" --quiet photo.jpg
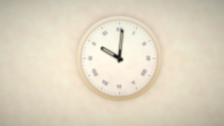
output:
10 h 01 min
